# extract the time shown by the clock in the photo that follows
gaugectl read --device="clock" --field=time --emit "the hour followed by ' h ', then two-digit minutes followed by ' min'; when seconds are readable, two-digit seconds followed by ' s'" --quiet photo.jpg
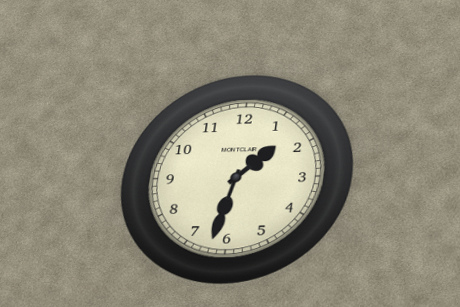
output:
1 h 32 min
